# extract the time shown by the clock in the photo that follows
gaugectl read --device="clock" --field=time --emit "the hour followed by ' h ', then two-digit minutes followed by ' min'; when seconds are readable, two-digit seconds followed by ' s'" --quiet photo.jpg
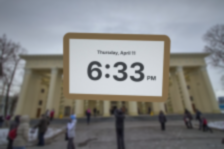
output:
6 h 33 min
